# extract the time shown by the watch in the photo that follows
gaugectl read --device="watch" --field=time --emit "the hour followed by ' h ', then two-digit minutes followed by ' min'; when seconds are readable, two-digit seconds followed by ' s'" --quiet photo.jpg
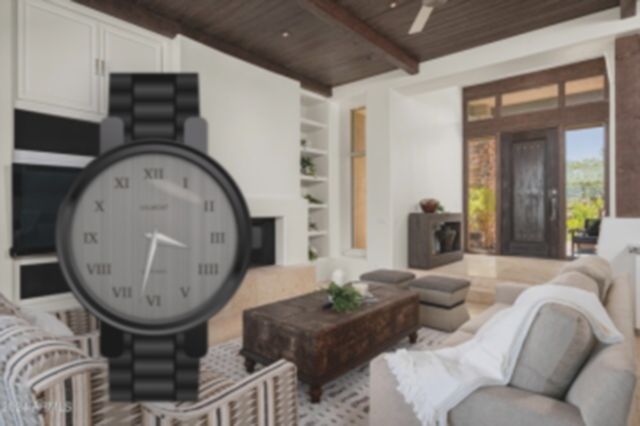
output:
3 h 32 min
